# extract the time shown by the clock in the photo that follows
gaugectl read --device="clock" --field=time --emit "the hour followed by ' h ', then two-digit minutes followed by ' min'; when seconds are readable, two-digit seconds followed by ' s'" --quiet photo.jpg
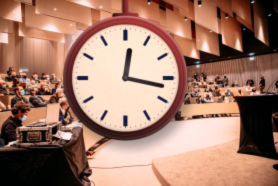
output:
12 h 17 min
